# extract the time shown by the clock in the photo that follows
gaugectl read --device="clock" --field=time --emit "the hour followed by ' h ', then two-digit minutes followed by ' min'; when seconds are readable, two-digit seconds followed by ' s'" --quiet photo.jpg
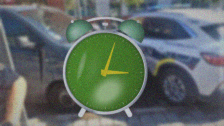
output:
3 h 03 min
